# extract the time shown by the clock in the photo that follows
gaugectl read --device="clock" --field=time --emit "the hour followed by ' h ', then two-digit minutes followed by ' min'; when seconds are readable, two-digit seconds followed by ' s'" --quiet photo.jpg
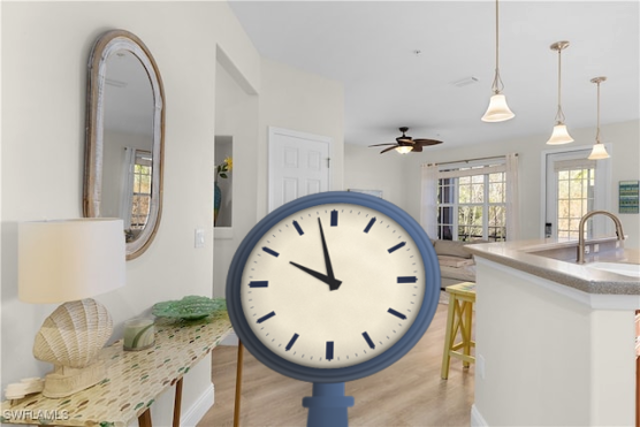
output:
9 h 58 min
